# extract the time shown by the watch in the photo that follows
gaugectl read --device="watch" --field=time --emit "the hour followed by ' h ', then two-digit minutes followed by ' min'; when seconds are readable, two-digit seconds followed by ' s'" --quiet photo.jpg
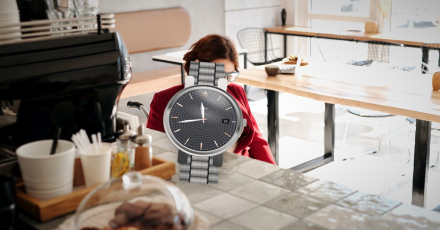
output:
11 h 43 min
